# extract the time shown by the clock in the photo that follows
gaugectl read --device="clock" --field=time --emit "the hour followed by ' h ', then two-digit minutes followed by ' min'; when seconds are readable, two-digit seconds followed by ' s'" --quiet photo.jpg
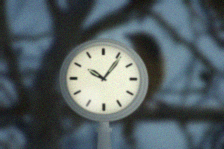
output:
10 h 06 min
